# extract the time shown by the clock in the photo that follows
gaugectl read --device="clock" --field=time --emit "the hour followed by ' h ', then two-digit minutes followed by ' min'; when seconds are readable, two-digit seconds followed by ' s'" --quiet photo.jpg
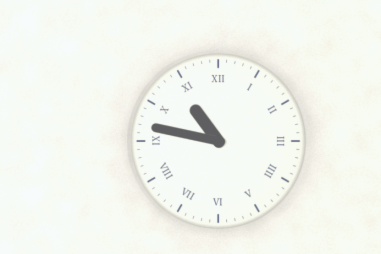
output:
10 h 47 min
